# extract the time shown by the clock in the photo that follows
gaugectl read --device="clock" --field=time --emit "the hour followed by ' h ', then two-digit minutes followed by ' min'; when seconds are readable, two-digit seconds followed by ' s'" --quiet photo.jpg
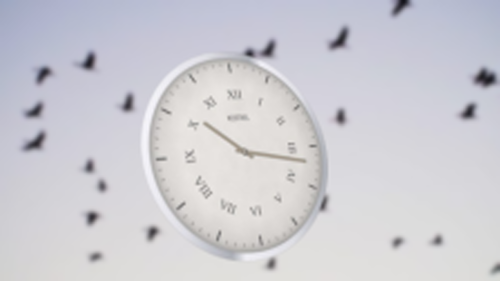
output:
10 h 17 min
